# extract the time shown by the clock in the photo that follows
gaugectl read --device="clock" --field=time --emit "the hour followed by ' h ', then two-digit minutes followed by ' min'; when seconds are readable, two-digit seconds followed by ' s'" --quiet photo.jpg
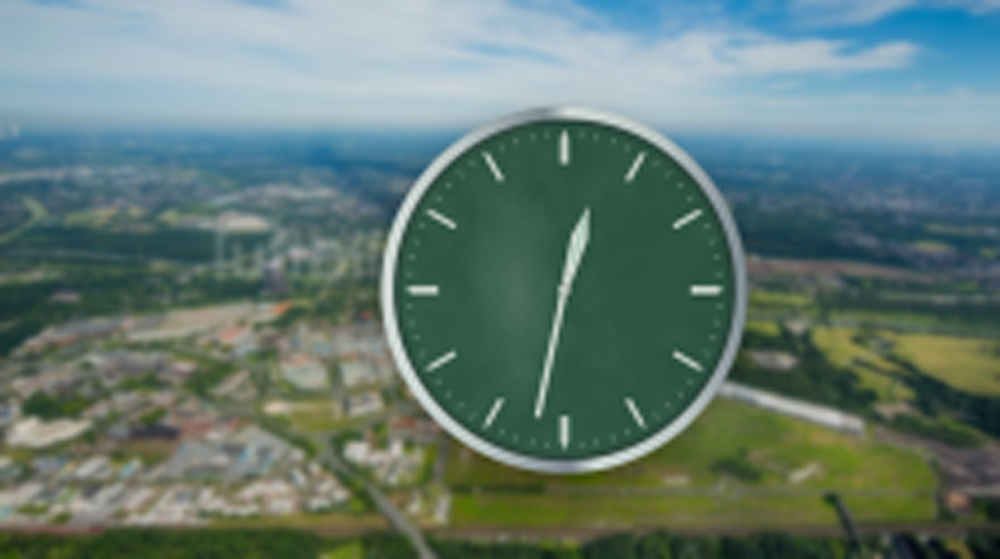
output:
12 h 32 min
